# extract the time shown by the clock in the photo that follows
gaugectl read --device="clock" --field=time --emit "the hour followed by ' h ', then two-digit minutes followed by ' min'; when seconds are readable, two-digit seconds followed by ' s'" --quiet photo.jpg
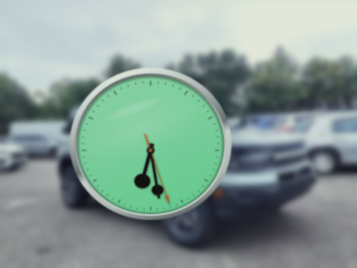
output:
6 h 28 min 27 s
